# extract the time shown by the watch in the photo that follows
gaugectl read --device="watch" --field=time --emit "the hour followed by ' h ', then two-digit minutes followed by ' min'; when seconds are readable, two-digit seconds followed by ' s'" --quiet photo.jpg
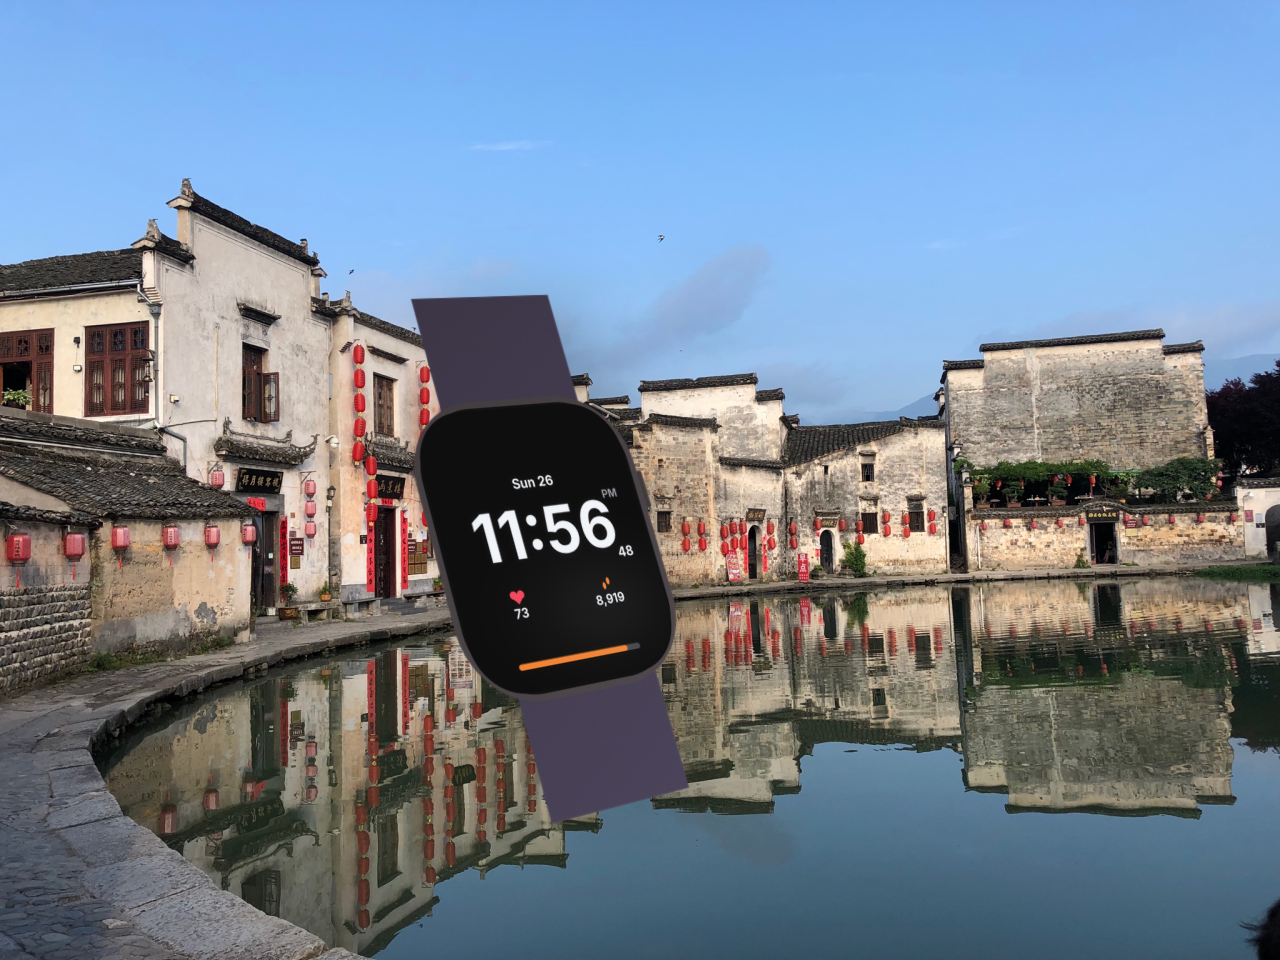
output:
11 h 56 min 48 s
